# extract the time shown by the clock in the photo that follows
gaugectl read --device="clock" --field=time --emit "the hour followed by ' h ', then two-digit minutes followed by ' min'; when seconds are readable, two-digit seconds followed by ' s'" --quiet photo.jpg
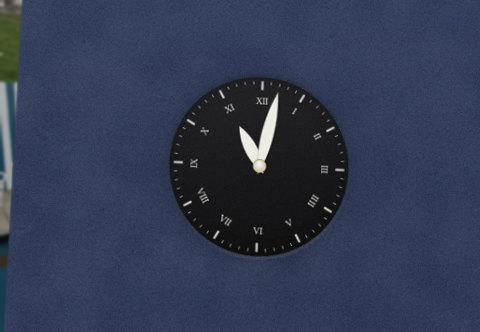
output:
11 h 02 min
